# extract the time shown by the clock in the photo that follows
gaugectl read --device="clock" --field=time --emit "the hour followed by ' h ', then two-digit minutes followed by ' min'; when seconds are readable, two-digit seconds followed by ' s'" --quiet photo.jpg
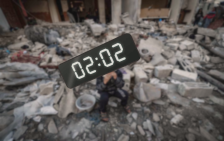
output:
2 h 02 min
